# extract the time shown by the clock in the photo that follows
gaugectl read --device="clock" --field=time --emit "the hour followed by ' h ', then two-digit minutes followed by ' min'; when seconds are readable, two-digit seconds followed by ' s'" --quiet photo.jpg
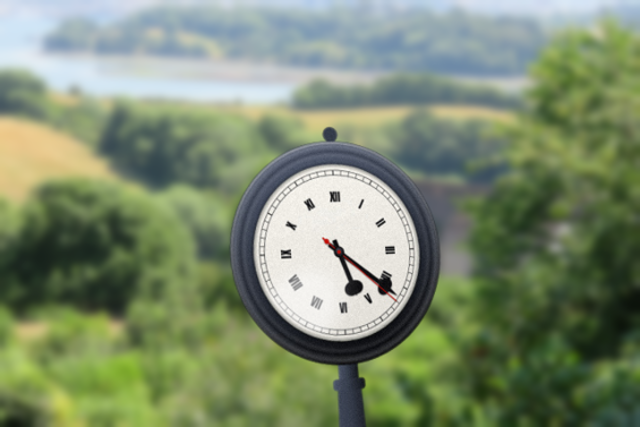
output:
5 h 21 min 22 s
